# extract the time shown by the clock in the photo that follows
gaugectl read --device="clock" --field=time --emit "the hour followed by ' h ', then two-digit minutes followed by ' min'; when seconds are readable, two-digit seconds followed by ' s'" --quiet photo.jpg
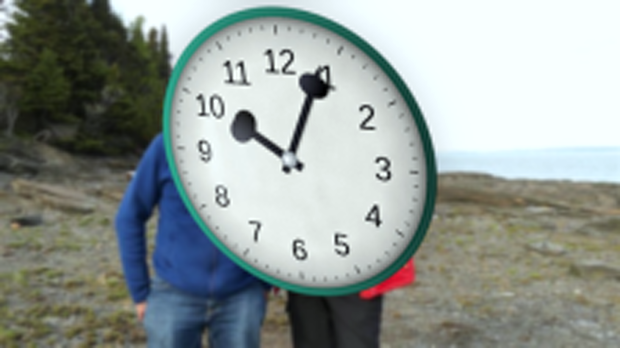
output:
10 h 04 min
